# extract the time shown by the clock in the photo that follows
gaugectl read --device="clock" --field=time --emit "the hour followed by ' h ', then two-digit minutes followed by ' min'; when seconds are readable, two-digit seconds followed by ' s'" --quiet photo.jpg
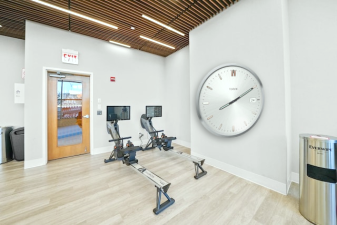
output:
8 h 10 min
